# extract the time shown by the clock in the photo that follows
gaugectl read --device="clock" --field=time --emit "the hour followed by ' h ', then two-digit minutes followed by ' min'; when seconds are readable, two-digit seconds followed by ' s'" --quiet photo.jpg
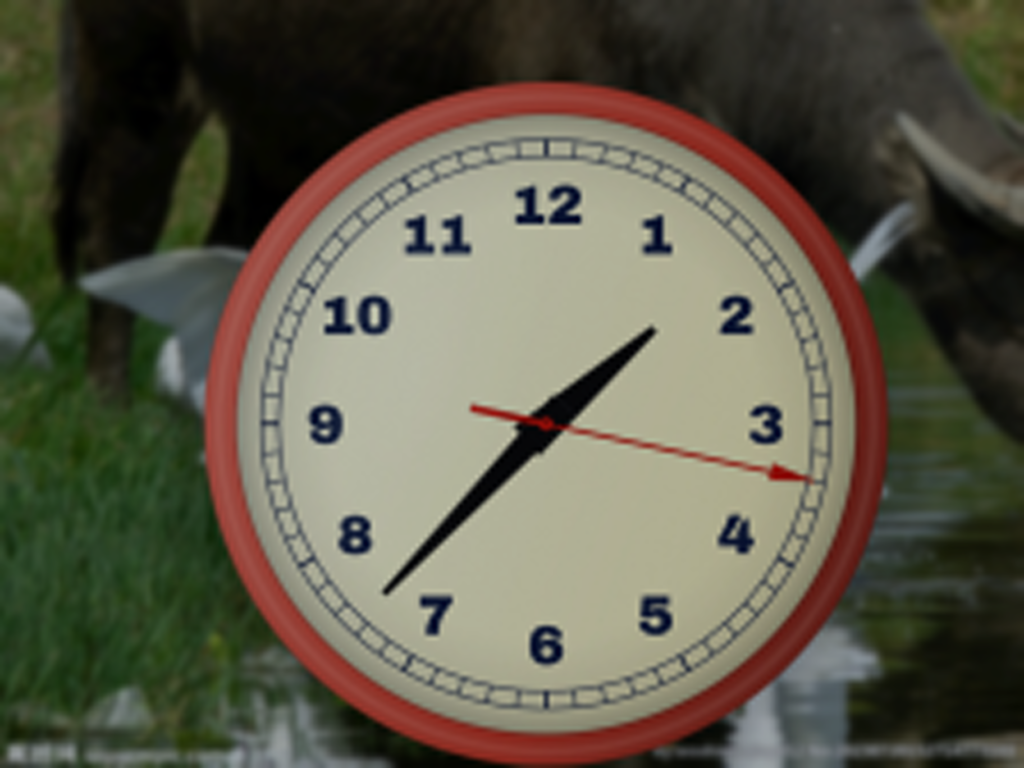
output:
1 h 37 min 17 s
